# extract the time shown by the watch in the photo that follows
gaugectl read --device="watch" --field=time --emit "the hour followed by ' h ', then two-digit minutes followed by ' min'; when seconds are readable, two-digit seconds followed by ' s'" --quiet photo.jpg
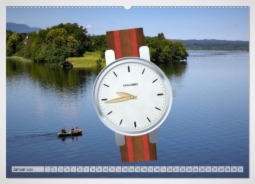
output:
9 h 44 min
